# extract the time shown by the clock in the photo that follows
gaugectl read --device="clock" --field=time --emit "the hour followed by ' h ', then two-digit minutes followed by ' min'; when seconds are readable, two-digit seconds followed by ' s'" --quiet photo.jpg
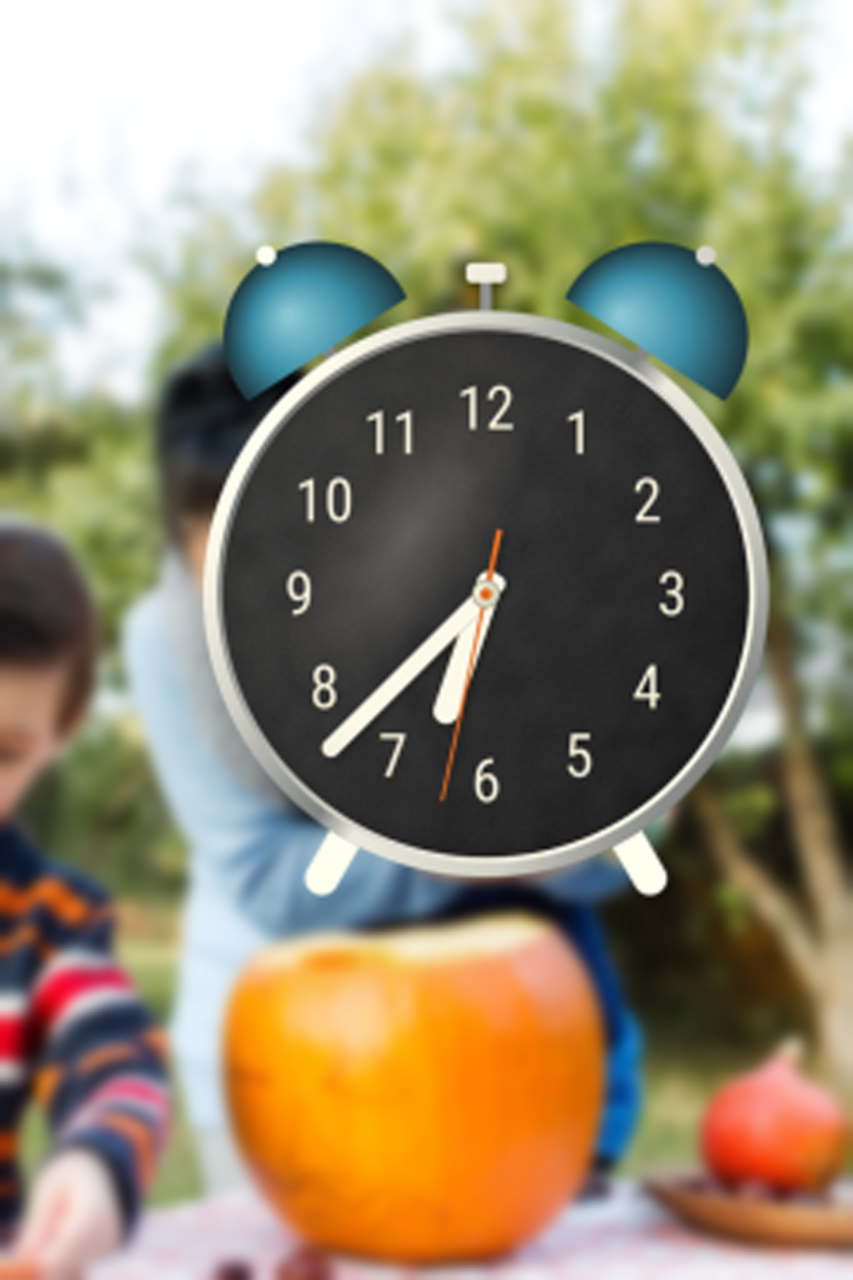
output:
6 h 37 min 32 s
